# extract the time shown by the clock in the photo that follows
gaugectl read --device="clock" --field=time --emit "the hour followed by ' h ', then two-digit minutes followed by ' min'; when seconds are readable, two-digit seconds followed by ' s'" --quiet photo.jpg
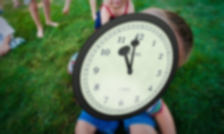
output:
10 h 59 min
